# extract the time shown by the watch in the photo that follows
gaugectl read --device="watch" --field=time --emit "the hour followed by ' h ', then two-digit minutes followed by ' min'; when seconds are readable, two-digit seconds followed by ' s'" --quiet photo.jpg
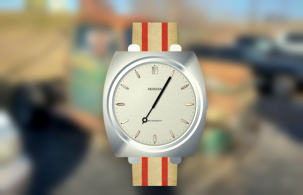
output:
7 h 05 min
